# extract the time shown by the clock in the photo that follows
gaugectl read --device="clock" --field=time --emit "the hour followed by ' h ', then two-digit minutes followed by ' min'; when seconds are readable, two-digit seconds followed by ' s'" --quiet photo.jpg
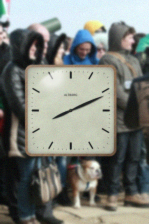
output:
8 h 11 min
